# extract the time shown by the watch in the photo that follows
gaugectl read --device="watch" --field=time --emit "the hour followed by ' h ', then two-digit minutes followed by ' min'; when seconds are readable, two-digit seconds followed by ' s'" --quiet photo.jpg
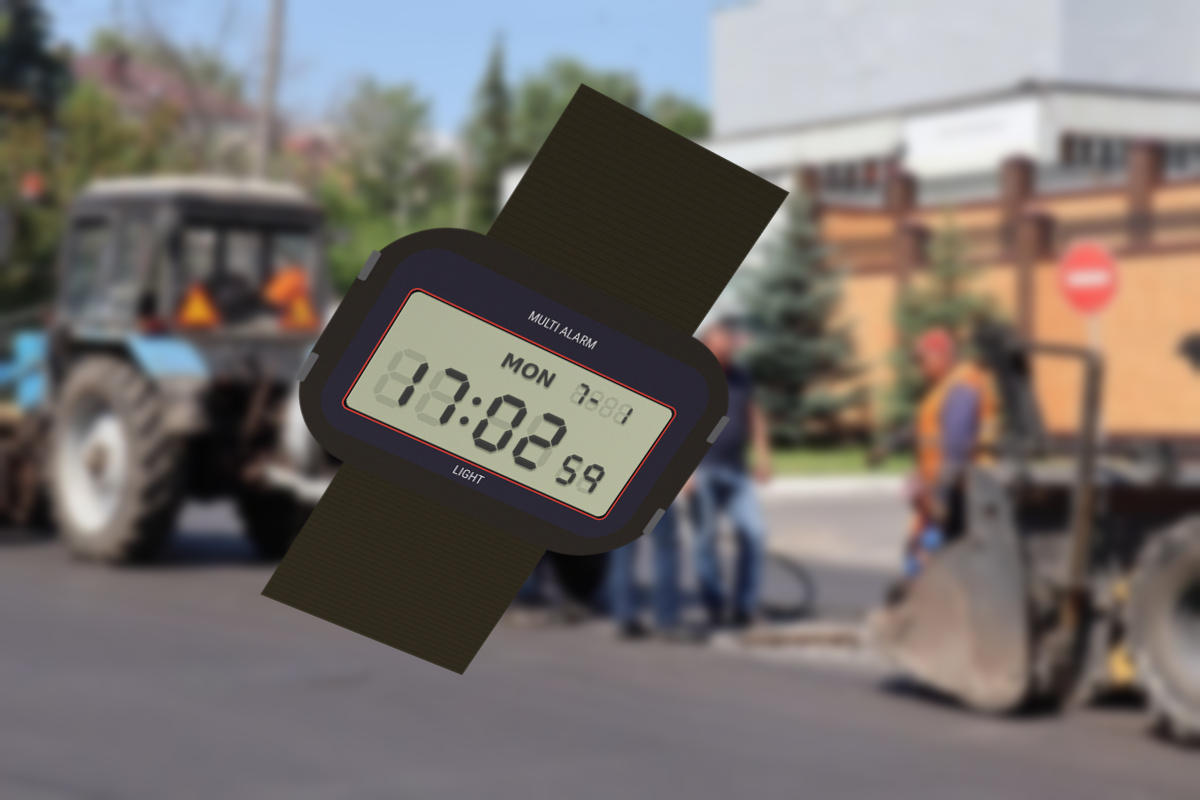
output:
17 h 02 min 59 s
